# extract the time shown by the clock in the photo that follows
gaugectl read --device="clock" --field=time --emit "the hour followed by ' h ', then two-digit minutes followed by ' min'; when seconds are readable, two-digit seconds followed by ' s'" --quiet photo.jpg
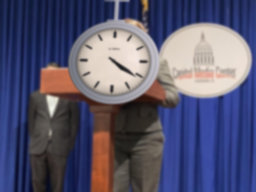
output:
4 h 21 min
